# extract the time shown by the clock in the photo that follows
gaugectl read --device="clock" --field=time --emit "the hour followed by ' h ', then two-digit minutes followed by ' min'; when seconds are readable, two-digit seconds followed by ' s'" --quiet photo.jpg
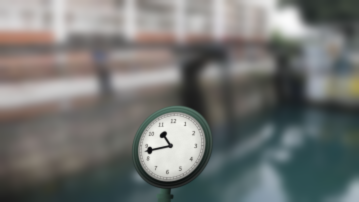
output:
10 h 43 min
